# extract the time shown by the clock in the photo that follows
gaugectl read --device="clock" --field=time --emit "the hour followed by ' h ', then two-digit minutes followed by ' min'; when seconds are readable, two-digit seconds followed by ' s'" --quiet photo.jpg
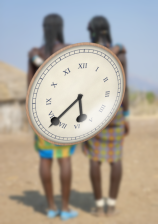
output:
5 h 38 min
